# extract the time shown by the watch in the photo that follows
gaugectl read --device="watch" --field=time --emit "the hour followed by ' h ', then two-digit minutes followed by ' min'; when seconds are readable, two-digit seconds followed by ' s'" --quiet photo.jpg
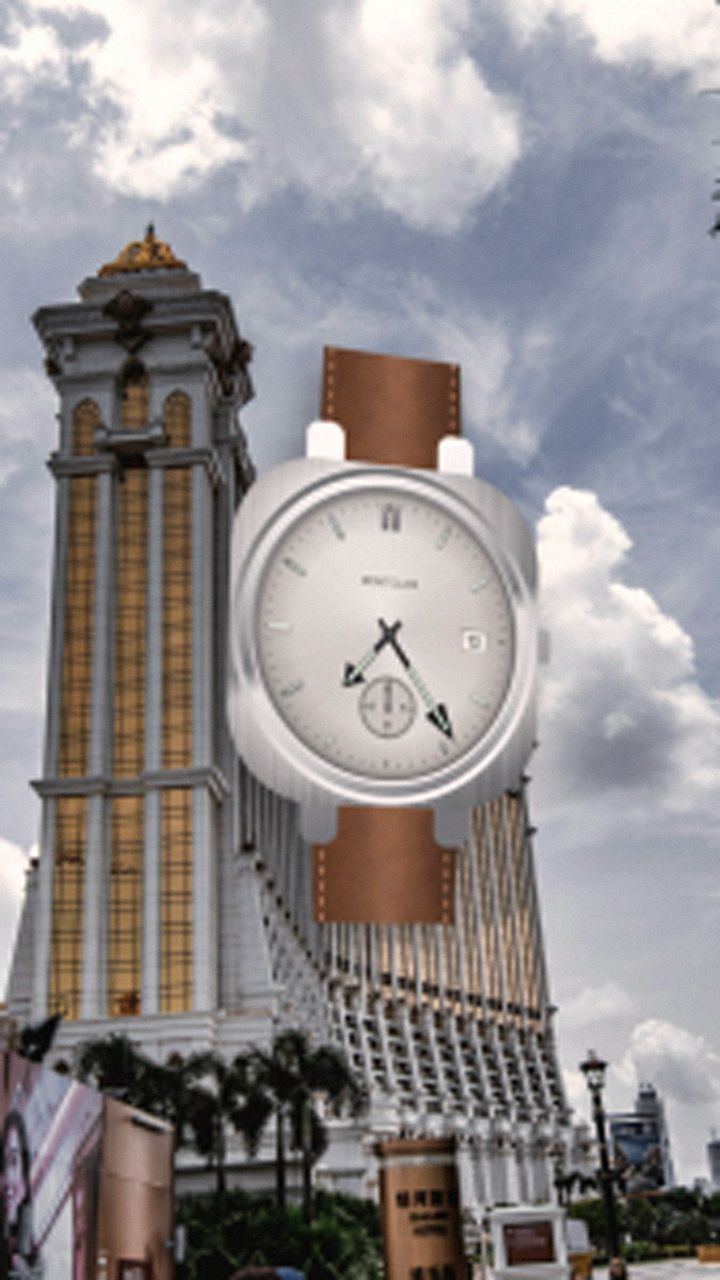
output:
7 h 24 min
